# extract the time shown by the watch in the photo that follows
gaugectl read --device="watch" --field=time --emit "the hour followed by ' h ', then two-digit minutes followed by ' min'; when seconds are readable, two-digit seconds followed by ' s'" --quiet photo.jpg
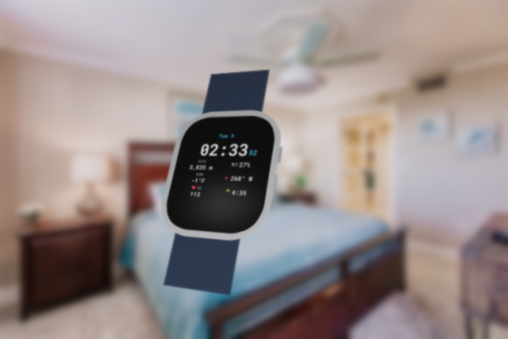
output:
2 h 33 min
